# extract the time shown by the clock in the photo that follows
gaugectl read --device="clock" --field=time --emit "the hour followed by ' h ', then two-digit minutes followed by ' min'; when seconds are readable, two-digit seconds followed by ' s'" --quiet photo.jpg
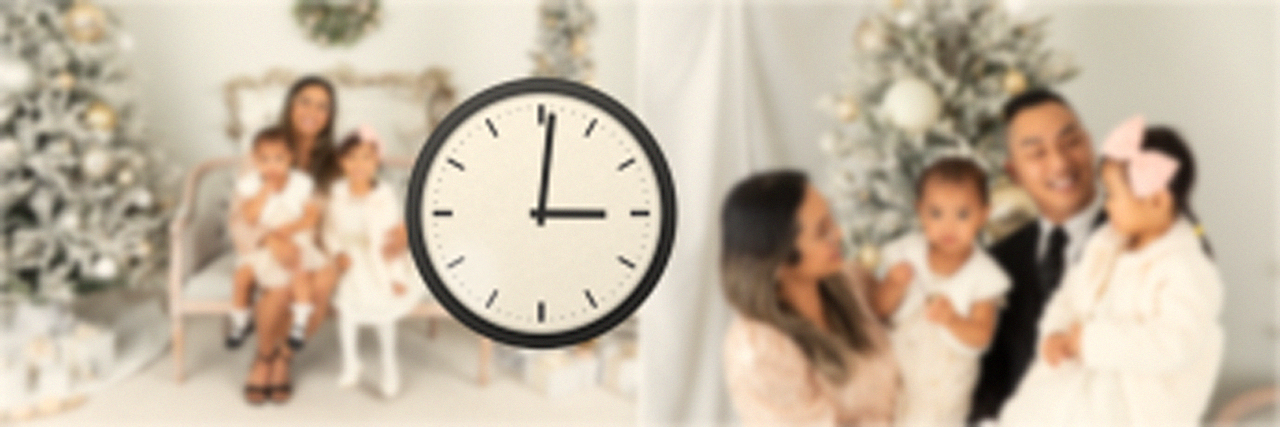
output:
3 h 01 min
